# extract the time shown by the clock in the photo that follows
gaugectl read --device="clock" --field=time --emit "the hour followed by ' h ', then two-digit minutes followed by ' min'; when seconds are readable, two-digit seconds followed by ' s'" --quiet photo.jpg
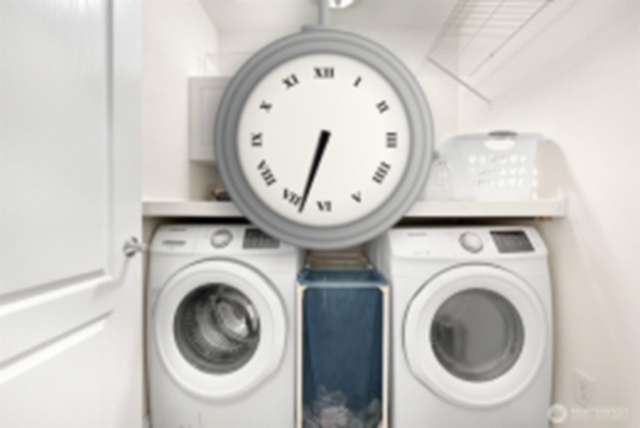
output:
6 h 33 min
